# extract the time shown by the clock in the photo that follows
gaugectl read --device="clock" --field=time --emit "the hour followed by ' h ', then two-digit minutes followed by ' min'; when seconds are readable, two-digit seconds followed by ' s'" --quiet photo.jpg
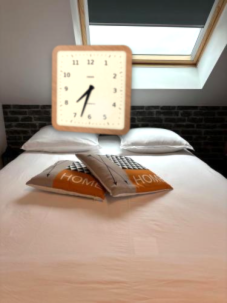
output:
7 h 33 min
